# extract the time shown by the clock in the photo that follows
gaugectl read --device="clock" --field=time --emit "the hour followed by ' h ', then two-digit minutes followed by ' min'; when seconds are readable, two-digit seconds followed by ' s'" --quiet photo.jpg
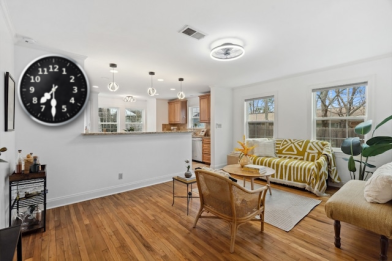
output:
7 h 30 min
